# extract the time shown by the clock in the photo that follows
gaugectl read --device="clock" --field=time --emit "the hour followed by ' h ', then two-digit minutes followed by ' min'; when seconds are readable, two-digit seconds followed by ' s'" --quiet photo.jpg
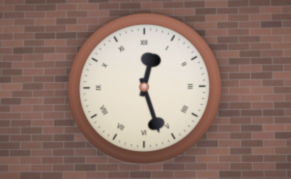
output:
12 h 27 min
